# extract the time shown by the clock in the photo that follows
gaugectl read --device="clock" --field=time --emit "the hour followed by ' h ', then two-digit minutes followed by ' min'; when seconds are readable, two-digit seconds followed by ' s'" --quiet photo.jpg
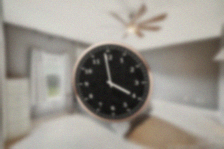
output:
3 h 59 min
